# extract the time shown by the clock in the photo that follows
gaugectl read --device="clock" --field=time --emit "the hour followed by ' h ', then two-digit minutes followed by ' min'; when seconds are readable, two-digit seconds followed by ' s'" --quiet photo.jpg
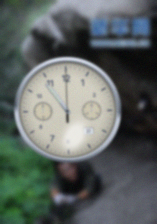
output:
10 h 54 min
